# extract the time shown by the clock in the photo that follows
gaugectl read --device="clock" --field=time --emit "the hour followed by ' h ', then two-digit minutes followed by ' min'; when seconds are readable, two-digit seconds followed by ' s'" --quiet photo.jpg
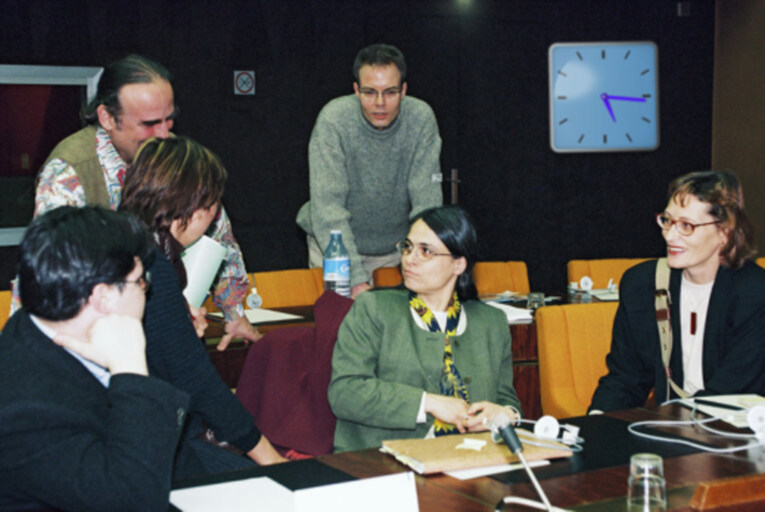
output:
5 h 16 min
